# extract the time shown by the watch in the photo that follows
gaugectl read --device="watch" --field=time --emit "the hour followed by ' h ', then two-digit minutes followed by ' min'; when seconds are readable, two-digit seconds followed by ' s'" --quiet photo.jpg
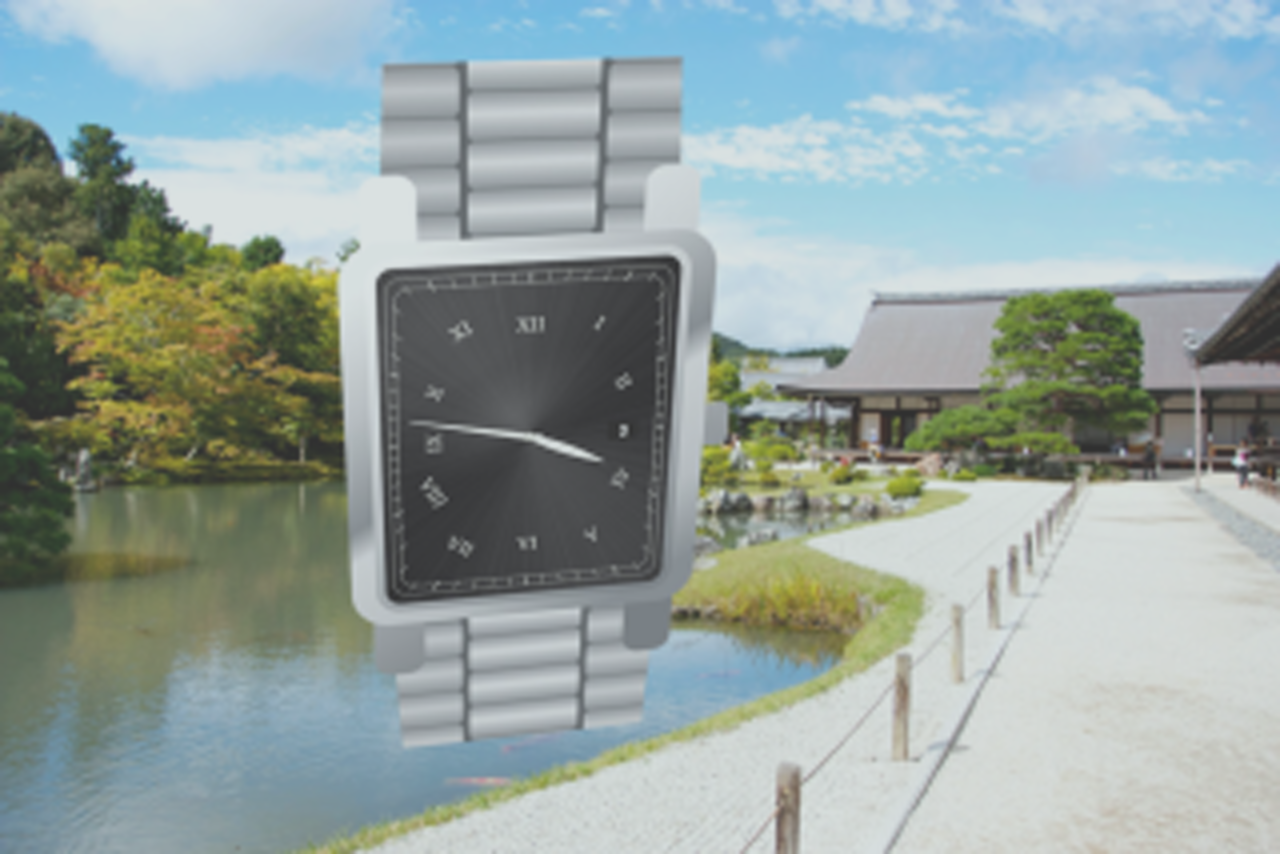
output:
3 h 47 min
